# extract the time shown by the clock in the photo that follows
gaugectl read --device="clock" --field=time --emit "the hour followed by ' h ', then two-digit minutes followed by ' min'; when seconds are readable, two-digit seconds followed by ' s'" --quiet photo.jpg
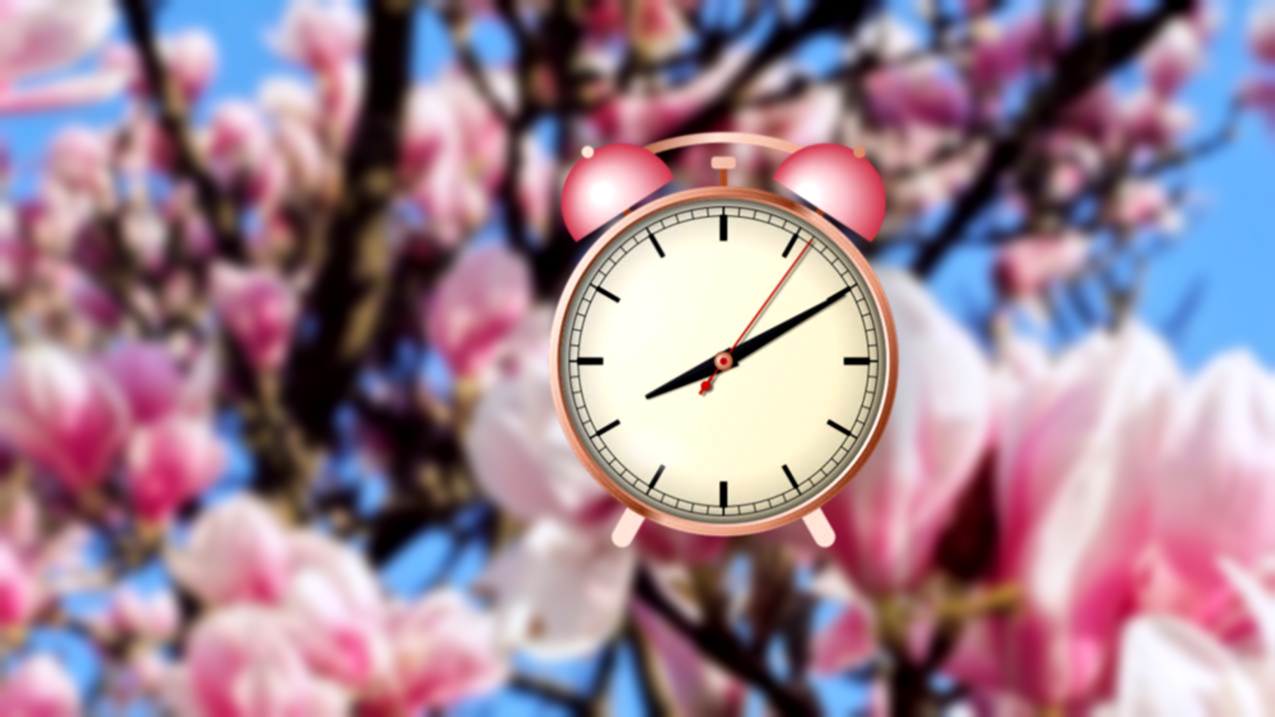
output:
8 h 10 min 06 s
